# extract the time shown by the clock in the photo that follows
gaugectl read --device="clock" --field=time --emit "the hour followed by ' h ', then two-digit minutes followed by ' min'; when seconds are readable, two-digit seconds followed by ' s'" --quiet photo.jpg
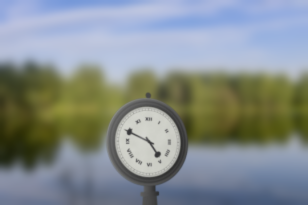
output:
4 h 49 min
